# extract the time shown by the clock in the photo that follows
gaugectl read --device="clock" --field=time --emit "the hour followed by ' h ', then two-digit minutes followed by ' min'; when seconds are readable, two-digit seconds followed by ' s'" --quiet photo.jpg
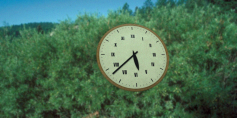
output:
5 h 38 min
